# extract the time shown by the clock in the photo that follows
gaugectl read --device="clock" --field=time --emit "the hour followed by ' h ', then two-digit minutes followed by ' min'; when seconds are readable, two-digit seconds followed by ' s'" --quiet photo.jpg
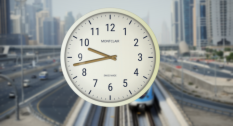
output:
9 h 43 min
